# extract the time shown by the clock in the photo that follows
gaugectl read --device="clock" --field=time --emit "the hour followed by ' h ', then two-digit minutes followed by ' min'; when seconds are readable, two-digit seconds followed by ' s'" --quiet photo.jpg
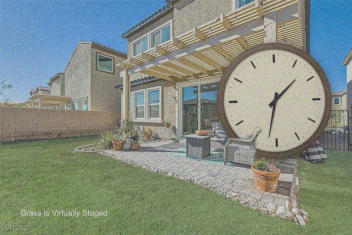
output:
1 h 32 min
